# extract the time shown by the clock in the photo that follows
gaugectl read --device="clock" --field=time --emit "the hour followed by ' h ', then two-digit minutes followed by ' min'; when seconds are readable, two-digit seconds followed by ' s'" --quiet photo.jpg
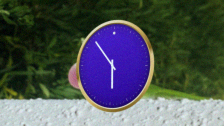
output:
5 h 53 min
